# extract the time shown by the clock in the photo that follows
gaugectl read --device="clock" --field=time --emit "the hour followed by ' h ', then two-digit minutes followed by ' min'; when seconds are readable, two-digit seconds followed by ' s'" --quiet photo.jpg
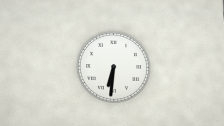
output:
6 h 31 min
